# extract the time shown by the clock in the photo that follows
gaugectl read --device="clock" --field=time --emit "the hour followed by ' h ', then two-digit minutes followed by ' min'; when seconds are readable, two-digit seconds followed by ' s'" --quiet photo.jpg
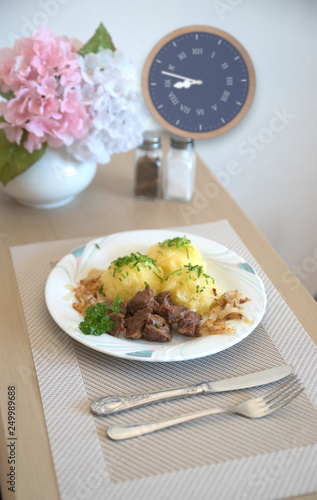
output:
8 h 48 min
